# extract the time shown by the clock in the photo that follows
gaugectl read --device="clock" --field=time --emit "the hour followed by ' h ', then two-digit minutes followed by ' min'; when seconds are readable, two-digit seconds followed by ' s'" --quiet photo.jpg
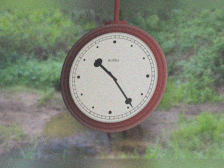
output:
10 h 24 min
